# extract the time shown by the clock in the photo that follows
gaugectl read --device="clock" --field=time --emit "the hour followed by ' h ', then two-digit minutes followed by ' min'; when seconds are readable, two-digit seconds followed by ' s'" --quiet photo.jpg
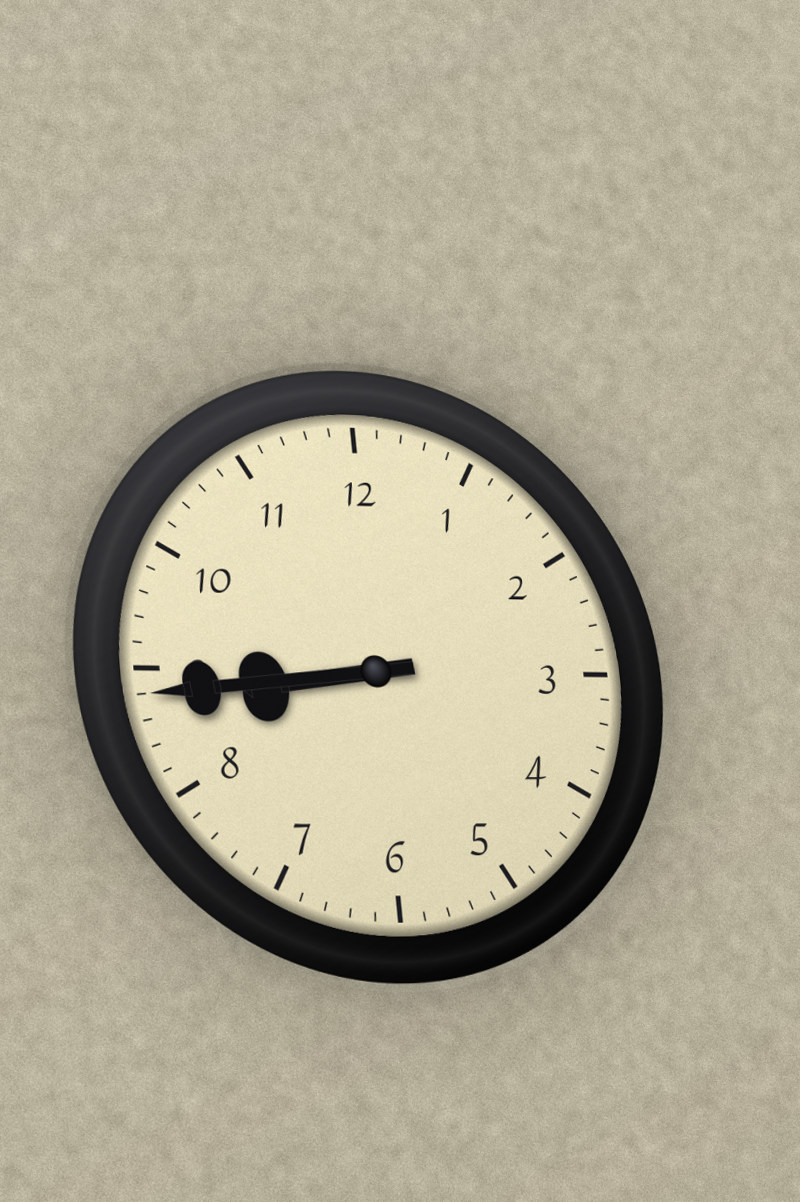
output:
8 h 44 min
